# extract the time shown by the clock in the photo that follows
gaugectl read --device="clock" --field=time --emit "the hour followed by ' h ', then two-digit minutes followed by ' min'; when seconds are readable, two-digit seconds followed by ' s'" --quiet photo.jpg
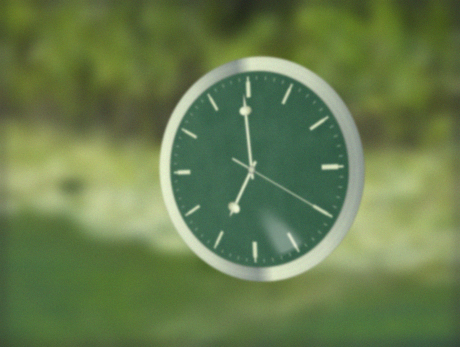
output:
6 h 59 min 20 s
